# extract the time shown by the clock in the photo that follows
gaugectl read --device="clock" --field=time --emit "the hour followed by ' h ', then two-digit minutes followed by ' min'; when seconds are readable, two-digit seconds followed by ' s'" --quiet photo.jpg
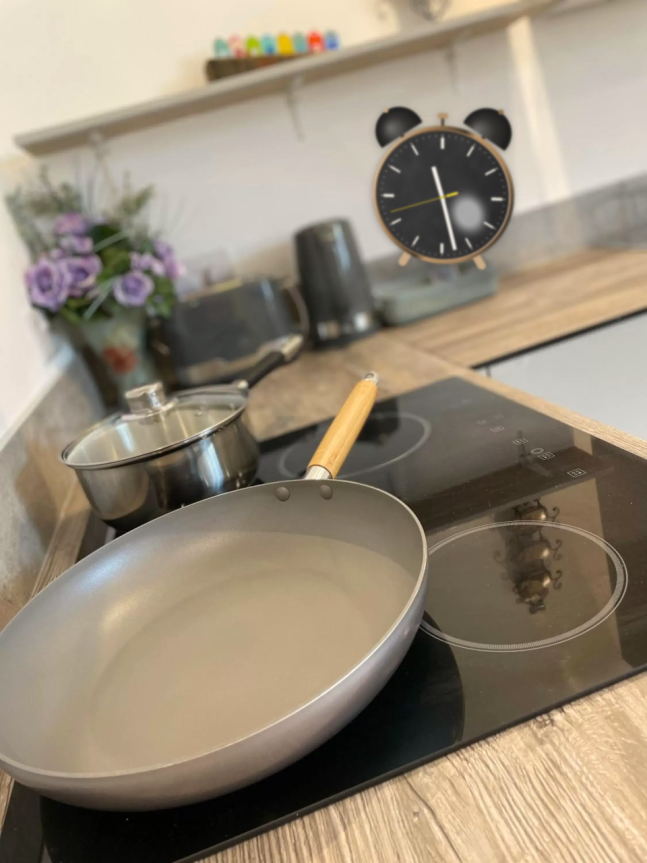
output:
11 h 27 min 42 s
